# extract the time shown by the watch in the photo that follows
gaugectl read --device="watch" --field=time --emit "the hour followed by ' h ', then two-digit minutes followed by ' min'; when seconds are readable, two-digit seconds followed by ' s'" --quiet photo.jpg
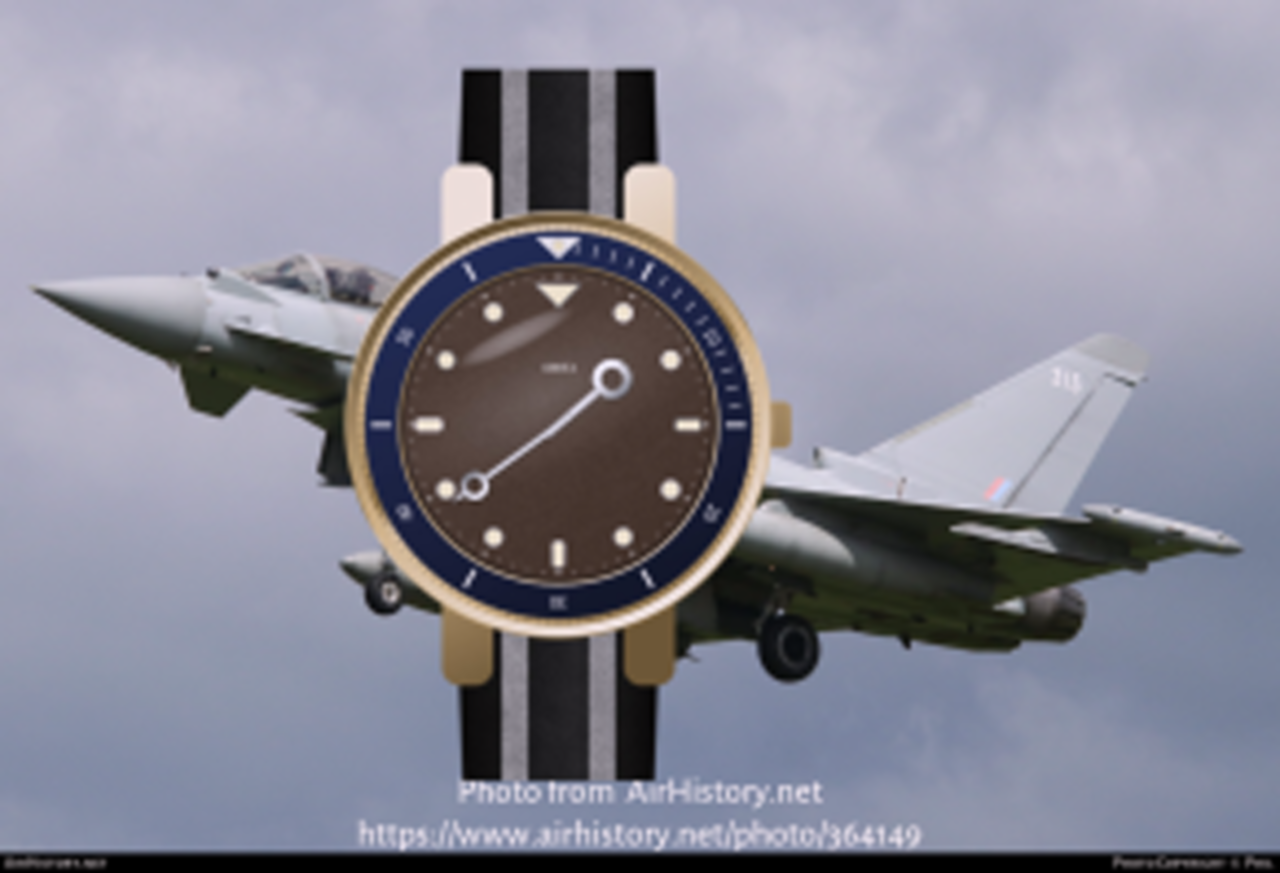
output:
1 h 39 min
